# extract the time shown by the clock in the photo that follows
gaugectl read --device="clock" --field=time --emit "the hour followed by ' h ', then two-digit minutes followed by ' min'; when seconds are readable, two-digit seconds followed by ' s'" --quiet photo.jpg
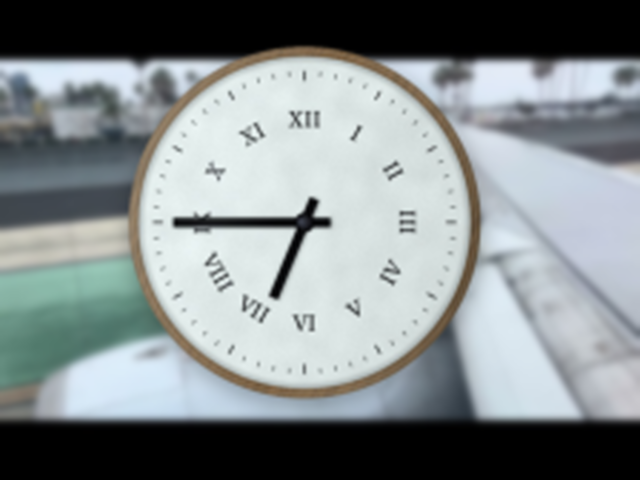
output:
6 h 45 min
